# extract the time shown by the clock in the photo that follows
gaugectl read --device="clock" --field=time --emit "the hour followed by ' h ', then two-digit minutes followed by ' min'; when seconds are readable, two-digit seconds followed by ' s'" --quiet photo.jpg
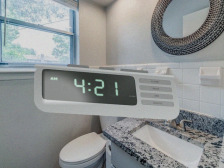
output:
4 h 21 min
